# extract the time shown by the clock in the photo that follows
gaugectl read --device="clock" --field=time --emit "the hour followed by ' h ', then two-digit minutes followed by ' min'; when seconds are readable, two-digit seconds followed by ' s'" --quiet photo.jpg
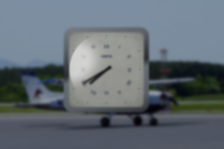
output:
7 h 40 min
